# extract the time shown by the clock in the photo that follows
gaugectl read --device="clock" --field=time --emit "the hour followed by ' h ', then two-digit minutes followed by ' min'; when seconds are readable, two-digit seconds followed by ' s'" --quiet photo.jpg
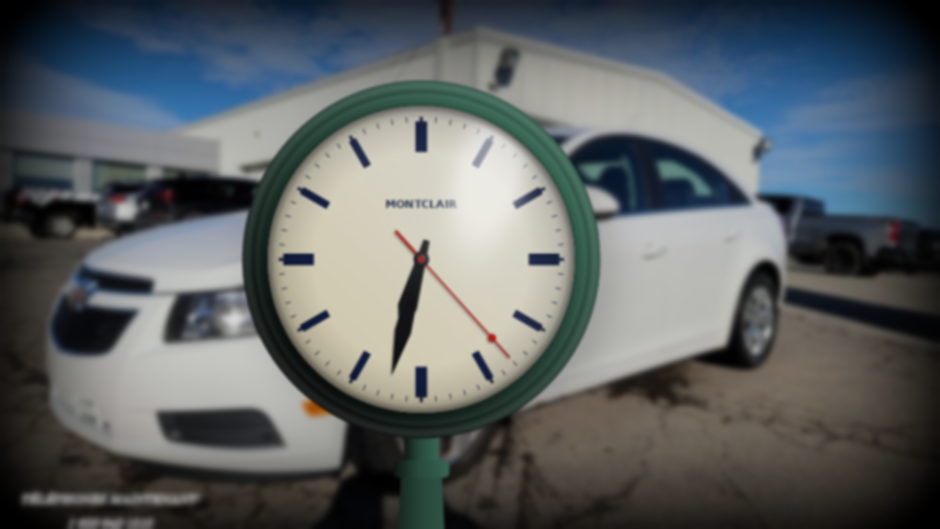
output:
6 h 32 min 23 s
